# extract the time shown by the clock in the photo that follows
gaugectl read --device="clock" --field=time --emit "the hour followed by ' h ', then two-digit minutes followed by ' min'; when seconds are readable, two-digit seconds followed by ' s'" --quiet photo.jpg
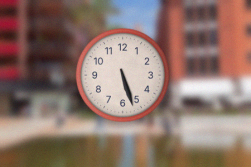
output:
5 h 27 min
